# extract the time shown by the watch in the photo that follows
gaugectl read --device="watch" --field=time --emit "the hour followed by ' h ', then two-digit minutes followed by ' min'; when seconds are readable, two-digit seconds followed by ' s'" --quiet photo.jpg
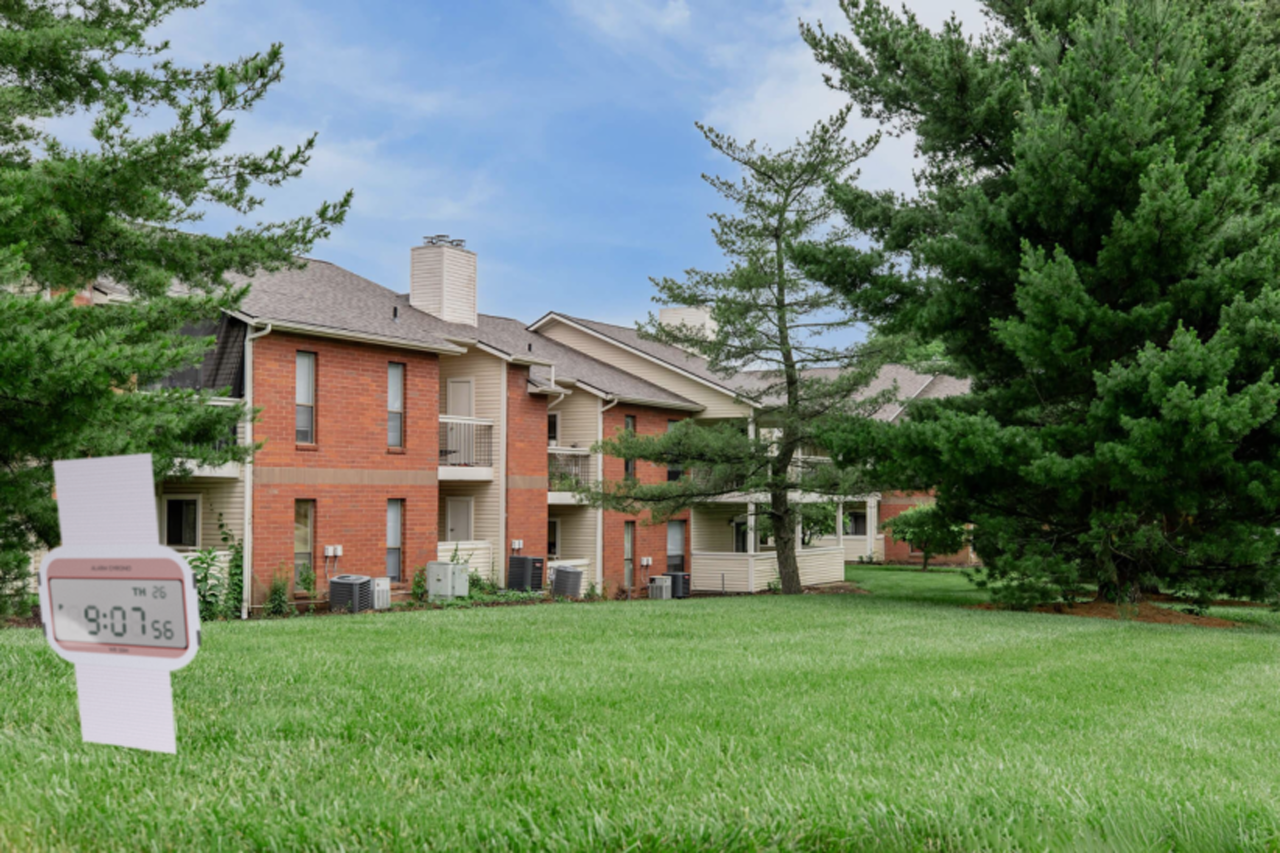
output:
9 h 07 min 56 s
